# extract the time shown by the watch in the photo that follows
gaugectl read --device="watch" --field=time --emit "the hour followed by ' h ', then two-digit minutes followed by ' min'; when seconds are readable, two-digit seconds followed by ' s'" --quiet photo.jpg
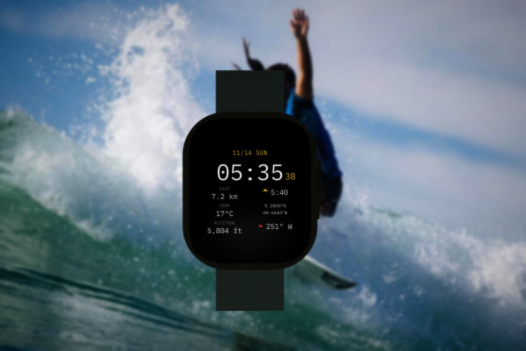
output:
5 h 35 min 38 s
